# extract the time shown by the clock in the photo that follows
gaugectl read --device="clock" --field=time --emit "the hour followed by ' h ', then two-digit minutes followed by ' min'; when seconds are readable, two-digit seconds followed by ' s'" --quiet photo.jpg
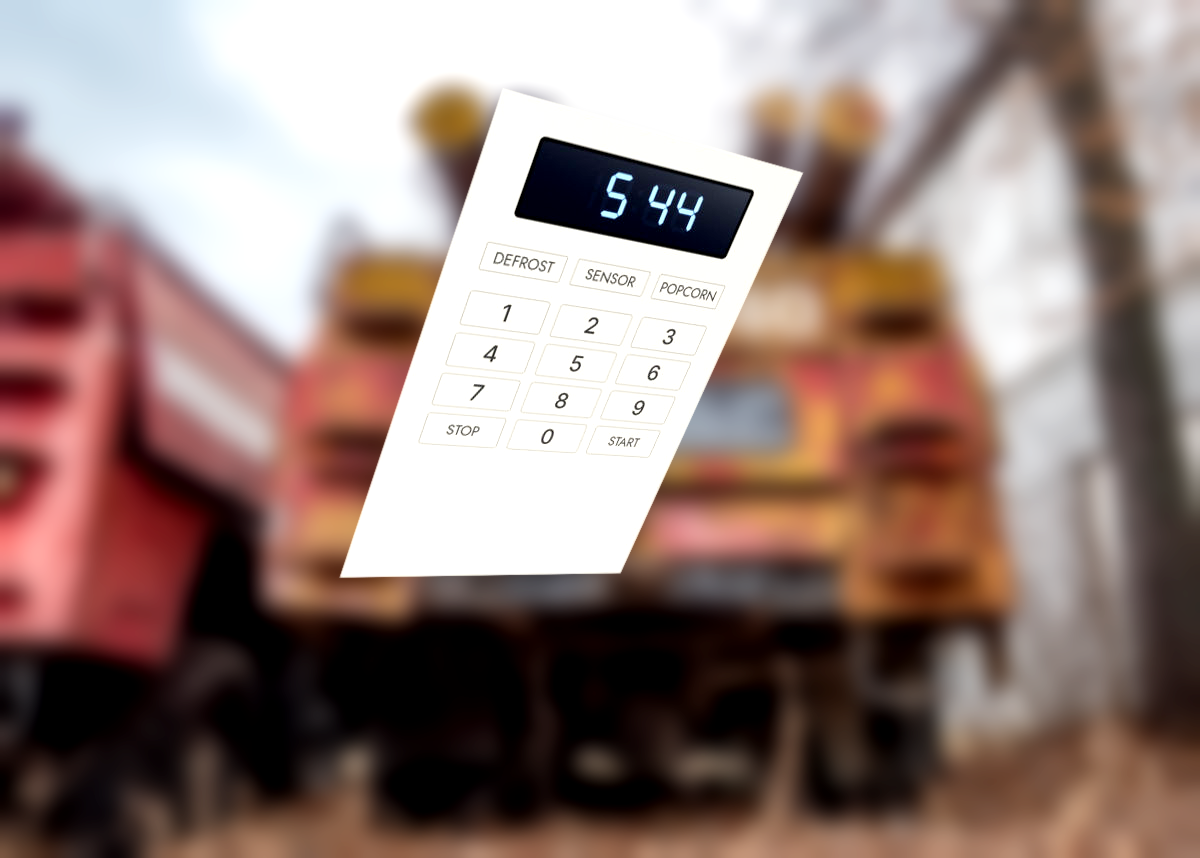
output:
5 h 44 min
